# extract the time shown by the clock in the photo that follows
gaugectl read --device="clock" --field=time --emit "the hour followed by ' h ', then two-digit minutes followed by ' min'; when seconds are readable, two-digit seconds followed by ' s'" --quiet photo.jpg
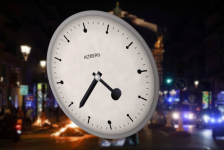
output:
4 h 38 min
